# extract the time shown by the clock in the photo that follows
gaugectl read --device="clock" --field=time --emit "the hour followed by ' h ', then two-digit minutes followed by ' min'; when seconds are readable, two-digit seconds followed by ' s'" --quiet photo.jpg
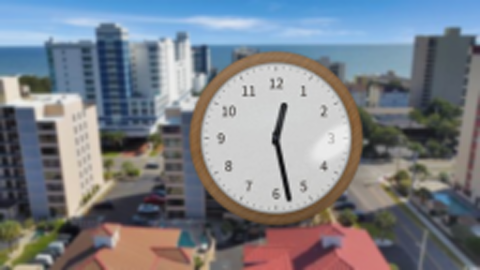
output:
12 h 28 min
